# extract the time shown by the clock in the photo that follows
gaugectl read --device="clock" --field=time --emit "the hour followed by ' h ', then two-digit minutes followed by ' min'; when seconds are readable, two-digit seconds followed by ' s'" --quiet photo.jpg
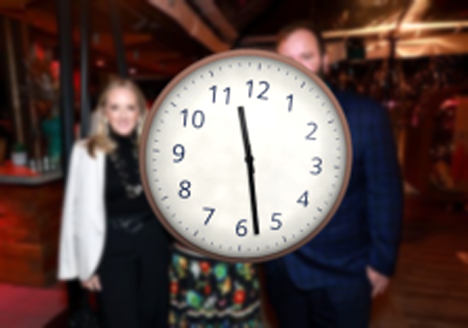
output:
11 h 28 min
